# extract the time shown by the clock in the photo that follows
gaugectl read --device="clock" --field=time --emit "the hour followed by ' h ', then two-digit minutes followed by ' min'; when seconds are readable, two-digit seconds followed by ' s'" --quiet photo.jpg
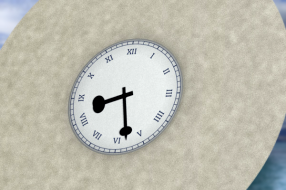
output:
8 h 28 min
